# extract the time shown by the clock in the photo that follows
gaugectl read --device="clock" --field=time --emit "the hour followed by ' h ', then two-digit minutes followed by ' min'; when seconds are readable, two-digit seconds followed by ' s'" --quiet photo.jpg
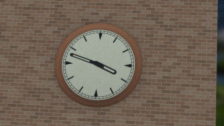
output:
3 h 48 min
